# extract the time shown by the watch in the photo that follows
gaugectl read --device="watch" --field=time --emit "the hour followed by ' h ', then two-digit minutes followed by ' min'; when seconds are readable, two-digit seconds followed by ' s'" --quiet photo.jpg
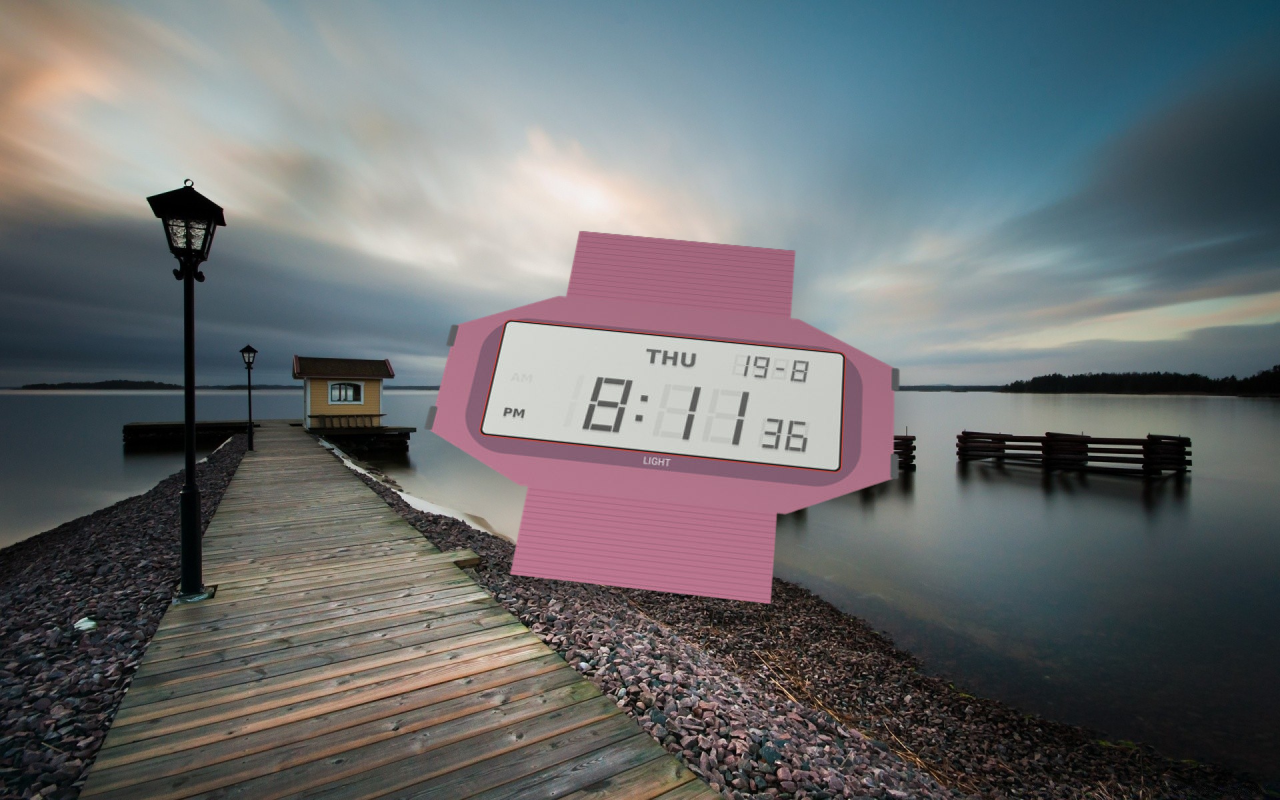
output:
8 h 11 min 36 s
